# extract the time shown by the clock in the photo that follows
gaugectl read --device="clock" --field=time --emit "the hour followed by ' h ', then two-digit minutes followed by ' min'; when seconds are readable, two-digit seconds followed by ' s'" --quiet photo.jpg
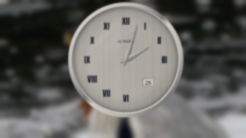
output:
2 h 03 min
